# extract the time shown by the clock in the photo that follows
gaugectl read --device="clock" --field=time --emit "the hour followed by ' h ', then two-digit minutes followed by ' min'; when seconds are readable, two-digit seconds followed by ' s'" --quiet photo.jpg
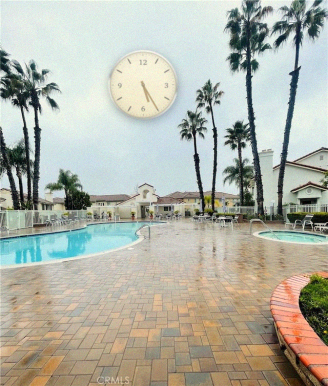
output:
5 h 25 min
